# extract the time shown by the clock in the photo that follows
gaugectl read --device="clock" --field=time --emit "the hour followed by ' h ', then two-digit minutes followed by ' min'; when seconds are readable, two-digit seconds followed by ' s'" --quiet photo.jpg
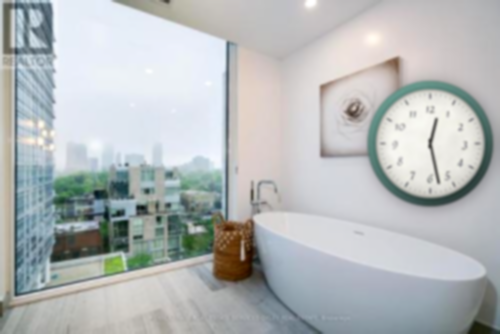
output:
12 h 28 min
